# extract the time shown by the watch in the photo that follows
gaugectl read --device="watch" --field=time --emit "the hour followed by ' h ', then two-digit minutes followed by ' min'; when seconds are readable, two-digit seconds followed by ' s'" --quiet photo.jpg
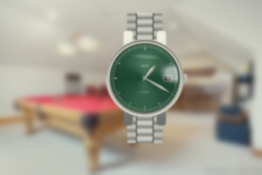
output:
1 h 20 min
